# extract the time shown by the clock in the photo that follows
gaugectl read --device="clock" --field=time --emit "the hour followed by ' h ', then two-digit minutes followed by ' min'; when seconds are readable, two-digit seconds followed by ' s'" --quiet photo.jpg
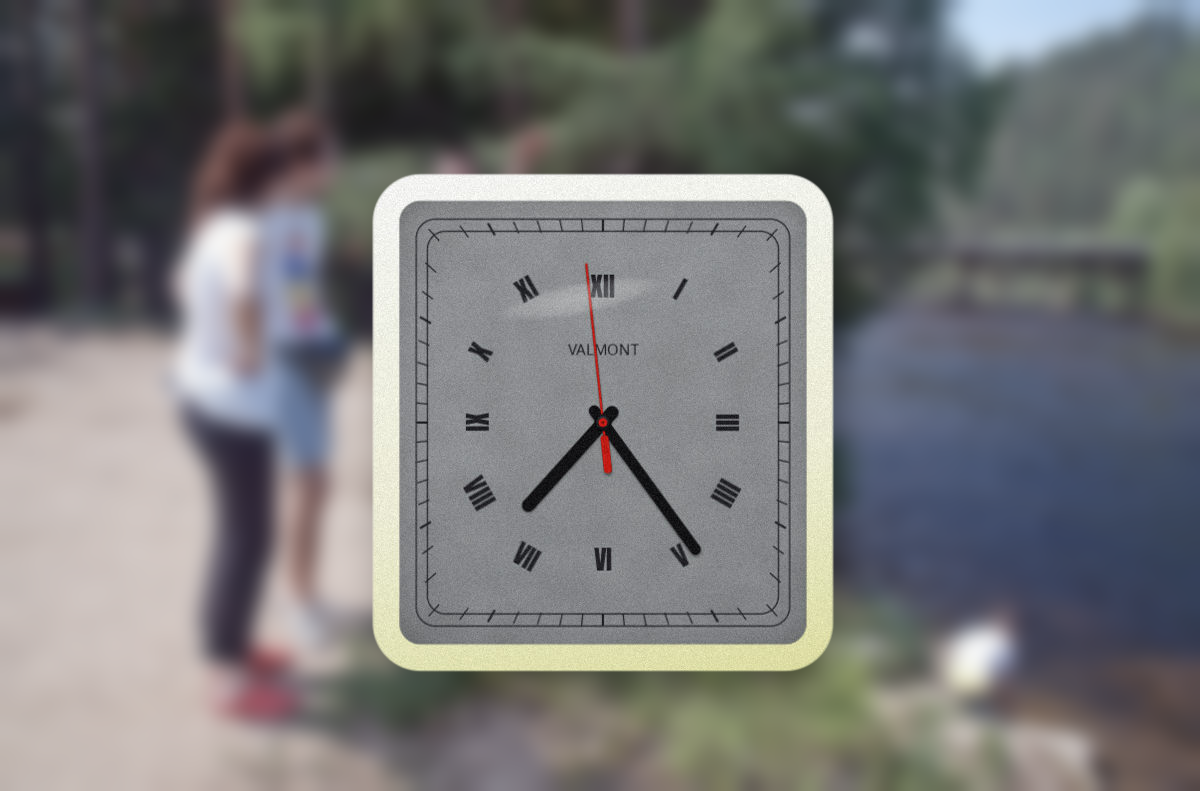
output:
7 h 23 min 59 s
